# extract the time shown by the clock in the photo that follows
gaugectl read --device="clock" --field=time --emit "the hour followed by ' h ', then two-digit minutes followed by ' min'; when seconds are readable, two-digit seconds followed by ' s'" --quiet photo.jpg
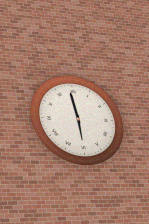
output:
5 h 59 min
